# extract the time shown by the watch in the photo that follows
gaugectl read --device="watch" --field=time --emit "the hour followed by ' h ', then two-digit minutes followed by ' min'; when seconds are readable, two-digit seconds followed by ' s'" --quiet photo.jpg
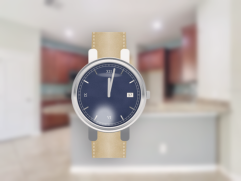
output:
12 h 02 min
